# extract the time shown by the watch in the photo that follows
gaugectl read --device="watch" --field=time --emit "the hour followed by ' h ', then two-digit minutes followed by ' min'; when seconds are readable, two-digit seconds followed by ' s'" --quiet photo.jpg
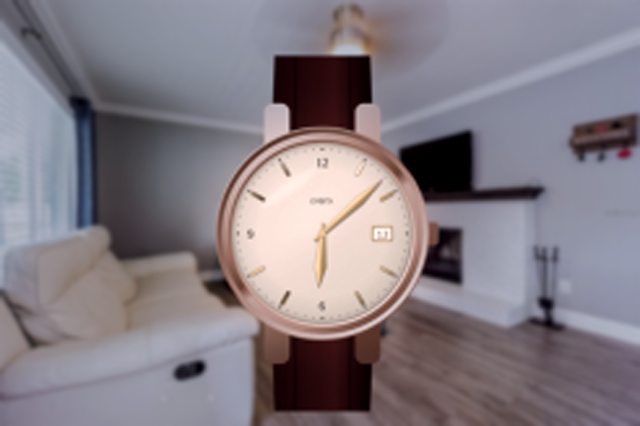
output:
6 h 08 min
